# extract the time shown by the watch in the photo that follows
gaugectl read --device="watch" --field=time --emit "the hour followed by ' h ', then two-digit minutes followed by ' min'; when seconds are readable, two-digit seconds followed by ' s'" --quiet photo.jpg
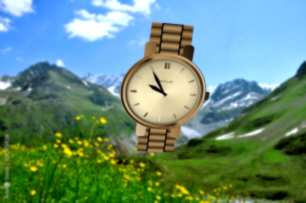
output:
9 h 55 min
